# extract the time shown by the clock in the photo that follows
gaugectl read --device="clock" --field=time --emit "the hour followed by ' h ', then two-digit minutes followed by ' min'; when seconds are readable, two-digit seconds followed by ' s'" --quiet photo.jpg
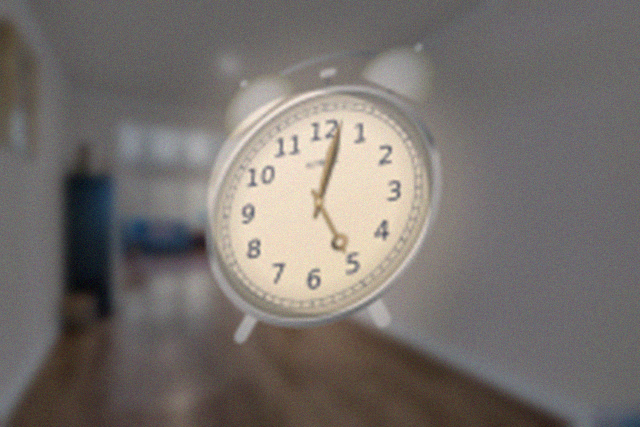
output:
5 h 02 min
